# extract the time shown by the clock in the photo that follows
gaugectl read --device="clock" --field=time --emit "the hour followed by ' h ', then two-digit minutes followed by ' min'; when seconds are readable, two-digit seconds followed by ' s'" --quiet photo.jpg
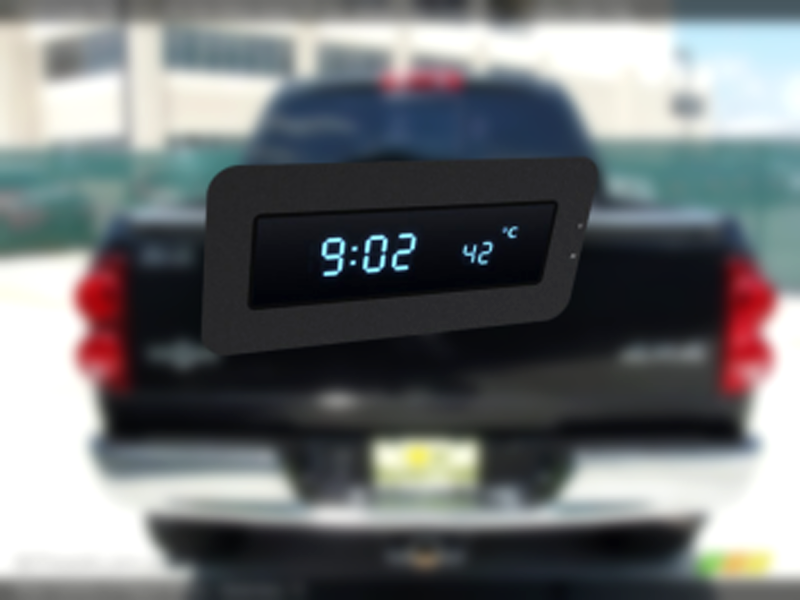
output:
9 h 02 min
